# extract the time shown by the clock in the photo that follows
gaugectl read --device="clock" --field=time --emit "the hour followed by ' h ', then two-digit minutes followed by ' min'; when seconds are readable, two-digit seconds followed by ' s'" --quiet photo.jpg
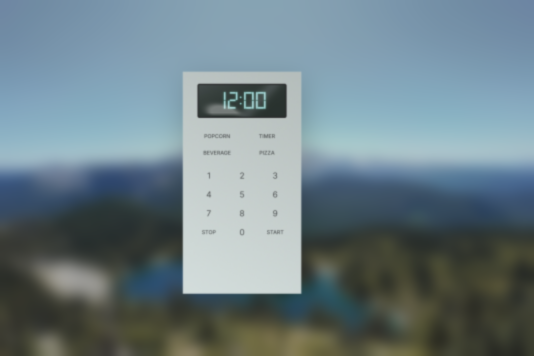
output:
12 h 00 min
